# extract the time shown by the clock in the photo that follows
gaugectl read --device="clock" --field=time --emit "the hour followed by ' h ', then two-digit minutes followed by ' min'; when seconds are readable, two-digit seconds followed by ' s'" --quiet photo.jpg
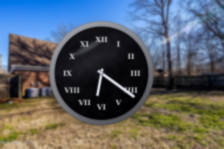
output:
6 h 21 min
